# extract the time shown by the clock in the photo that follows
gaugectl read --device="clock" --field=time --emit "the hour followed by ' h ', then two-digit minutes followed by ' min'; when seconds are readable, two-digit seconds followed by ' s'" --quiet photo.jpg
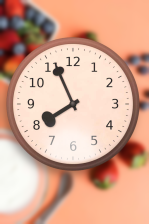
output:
7 h 56 min
